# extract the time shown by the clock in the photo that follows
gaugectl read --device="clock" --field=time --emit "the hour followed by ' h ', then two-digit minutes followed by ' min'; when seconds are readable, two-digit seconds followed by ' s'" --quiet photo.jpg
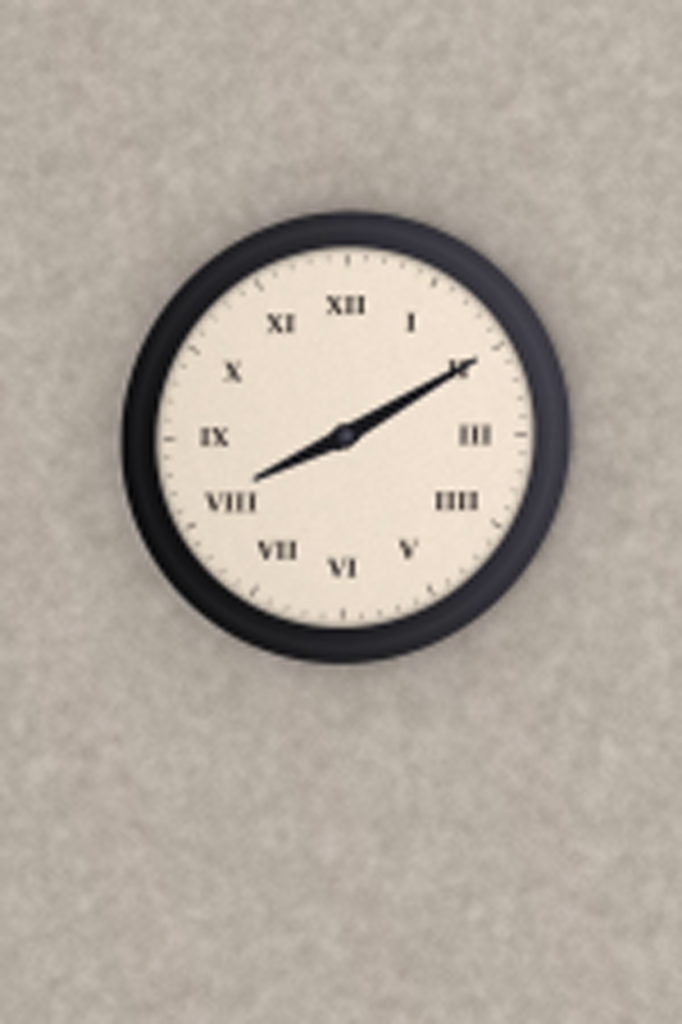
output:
8 h 10 min
